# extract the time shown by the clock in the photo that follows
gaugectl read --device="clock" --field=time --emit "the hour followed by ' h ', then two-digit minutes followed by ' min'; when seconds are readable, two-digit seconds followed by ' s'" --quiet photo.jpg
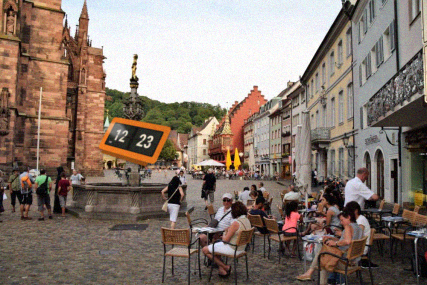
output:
12 h 23 min
